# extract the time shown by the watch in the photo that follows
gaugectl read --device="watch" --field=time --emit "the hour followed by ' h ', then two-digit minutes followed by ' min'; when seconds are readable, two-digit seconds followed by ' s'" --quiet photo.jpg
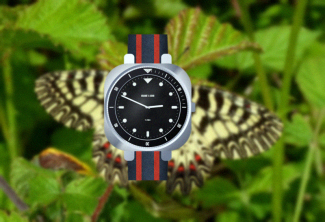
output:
2 h 49 min
